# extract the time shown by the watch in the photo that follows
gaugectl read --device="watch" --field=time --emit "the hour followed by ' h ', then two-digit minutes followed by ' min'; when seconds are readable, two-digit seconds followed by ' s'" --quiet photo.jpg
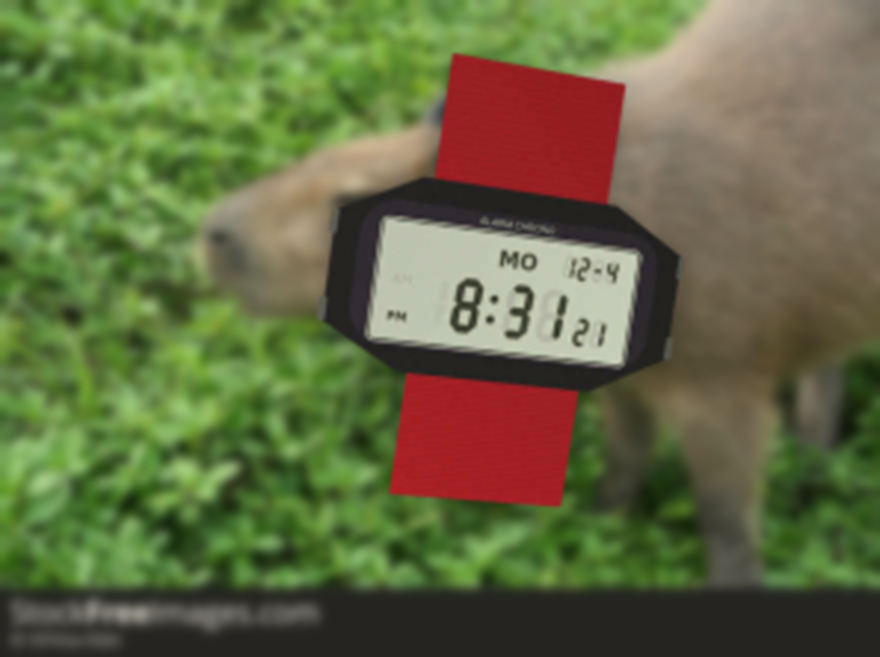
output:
8 h 31 min 21 s
